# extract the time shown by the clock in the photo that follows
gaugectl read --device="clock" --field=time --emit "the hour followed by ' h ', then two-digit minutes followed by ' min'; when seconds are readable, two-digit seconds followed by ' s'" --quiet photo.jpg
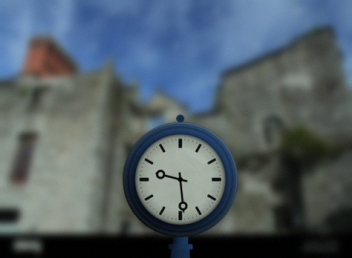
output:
9 h 29 min
